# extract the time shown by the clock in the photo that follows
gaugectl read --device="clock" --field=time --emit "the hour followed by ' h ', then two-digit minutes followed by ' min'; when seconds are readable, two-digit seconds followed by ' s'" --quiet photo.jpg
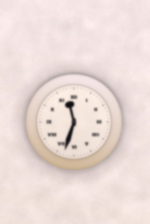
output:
11 h 33 min
